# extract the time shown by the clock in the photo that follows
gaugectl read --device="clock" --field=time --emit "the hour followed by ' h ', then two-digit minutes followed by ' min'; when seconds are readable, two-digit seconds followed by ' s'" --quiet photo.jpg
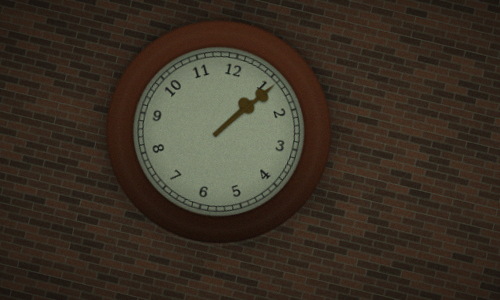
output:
1 h 06 min
